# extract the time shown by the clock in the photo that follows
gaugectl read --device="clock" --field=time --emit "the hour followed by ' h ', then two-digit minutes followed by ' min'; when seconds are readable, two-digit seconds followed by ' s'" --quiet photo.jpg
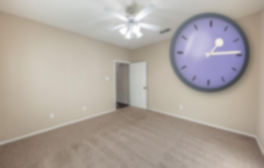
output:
1 h 14 min
